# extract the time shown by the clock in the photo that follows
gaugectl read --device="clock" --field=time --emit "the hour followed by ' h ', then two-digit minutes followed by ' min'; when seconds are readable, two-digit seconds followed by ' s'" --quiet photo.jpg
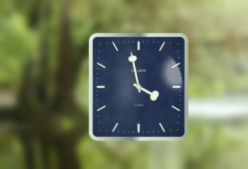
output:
3 h 58 min
